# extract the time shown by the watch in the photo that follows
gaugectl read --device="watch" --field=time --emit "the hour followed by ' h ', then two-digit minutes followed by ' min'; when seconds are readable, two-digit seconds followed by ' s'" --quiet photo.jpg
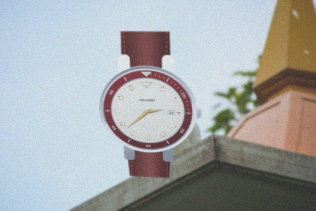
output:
2 h 38 min
